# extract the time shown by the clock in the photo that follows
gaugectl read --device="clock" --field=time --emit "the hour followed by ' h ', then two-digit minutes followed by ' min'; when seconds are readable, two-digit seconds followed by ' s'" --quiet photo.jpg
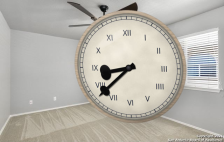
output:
8 h 38 min
